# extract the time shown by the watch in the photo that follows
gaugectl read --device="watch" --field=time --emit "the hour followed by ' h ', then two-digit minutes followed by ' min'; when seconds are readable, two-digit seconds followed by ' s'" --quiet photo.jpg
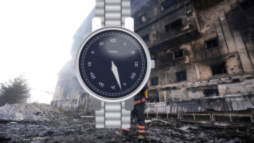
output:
5 h 27 min
